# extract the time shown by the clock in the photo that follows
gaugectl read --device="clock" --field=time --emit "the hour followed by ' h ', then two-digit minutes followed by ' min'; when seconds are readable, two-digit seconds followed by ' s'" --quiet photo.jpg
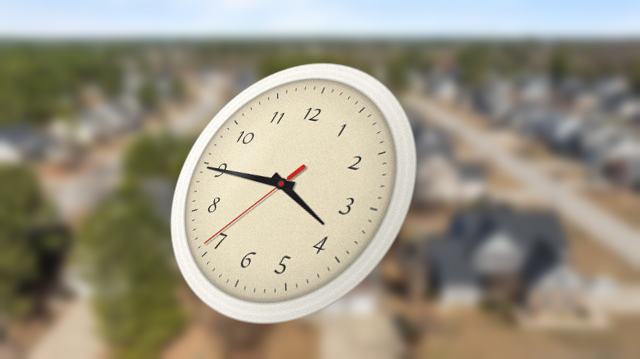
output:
3 h 44 min 36 s
